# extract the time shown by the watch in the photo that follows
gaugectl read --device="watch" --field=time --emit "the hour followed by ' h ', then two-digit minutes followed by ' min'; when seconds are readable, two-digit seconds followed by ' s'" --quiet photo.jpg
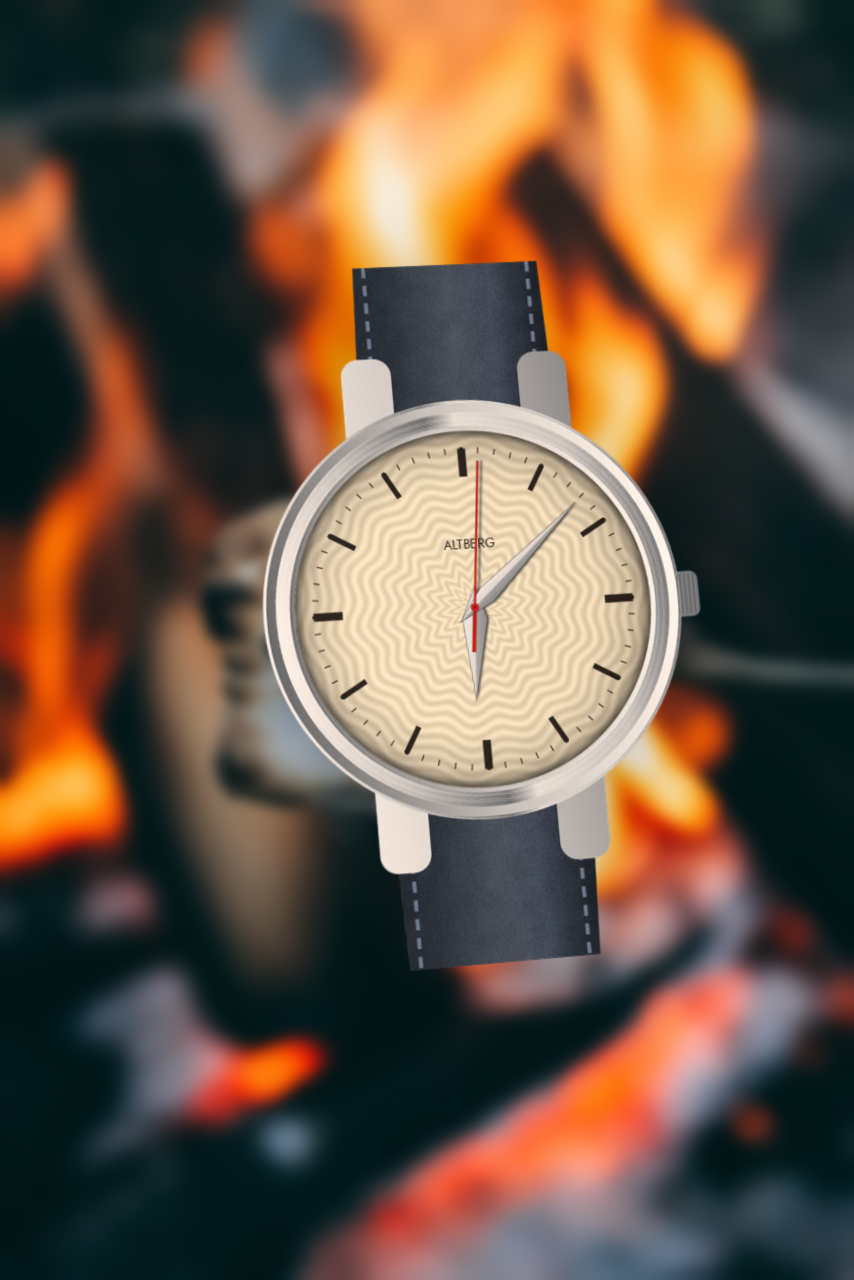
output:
6 h 08 min 01 s
